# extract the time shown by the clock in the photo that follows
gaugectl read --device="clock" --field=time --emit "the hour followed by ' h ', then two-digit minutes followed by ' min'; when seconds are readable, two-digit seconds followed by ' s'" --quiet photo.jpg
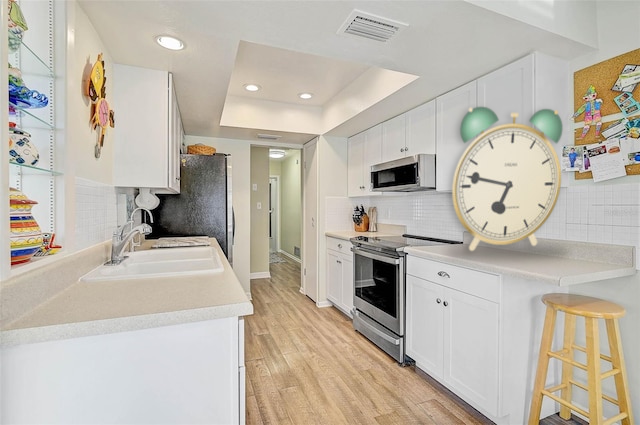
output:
6 h 47 min
